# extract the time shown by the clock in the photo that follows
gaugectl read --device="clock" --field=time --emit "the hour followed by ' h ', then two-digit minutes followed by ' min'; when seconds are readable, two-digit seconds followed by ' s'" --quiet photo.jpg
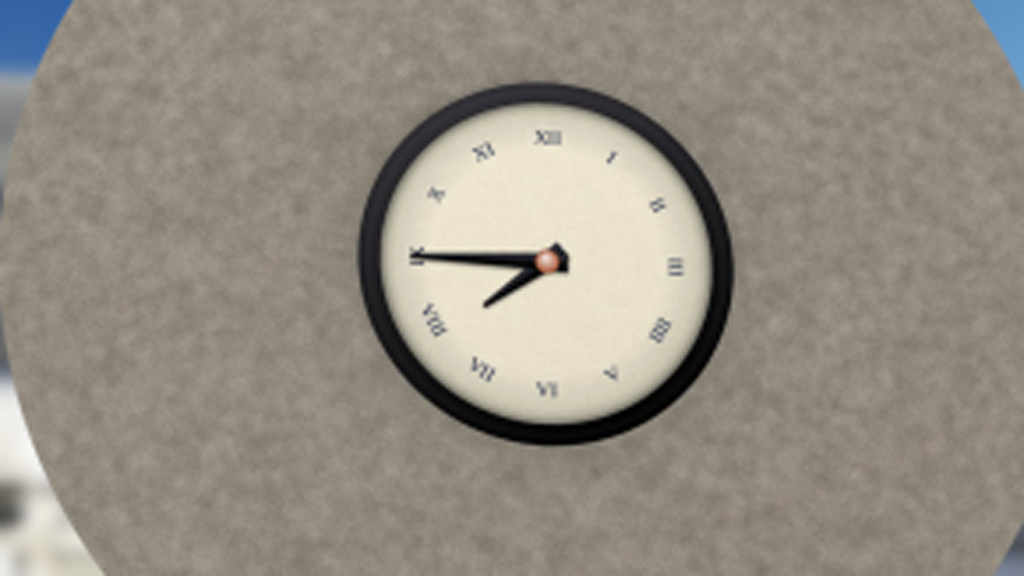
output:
7 h 45 min
